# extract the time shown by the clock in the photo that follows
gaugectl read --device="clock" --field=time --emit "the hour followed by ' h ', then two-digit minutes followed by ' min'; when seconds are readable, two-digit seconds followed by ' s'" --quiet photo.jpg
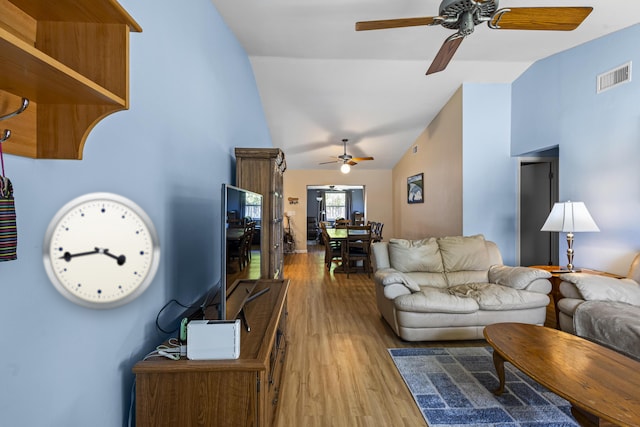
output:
3 h 43 min
